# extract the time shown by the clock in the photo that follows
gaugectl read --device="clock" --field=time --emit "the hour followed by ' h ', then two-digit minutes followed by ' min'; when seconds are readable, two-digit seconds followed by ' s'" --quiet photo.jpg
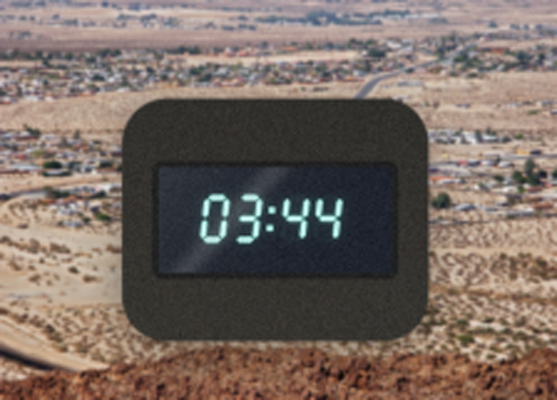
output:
3 h 44 min
